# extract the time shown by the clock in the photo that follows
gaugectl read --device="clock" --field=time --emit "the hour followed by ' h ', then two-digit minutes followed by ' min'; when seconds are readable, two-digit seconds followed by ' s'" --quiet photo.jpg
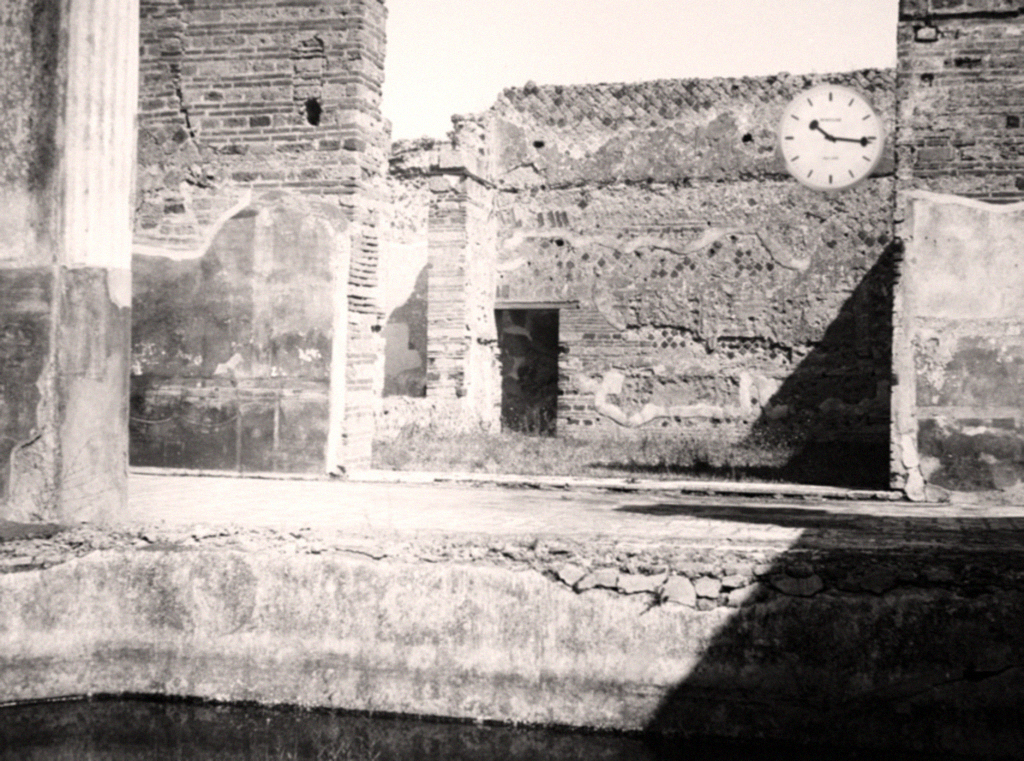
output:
10 h 16 min
